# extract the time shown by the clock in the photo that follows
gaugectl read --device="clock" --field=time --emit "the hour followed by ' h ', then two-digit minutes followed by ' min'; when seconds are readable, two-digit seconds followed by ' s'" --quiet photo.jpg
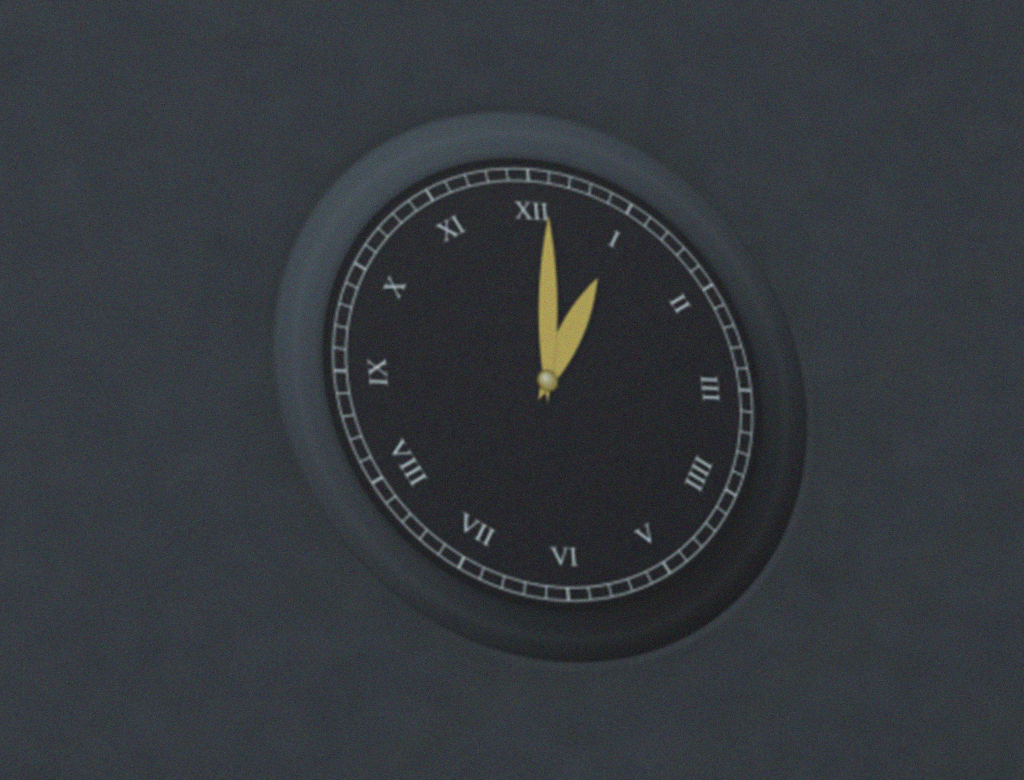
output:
1 h 01 min
